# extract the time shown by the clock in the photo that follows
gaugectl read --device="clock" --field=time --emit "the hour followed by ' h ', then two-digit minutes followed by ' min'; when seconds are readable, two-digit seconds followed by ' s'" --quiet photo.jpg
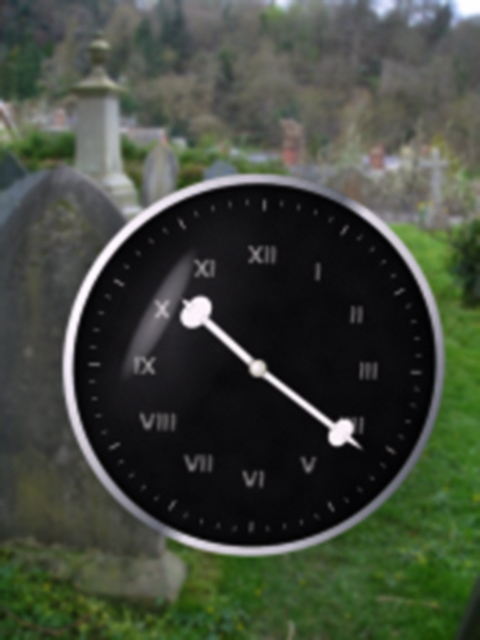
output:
10 h 21 min
